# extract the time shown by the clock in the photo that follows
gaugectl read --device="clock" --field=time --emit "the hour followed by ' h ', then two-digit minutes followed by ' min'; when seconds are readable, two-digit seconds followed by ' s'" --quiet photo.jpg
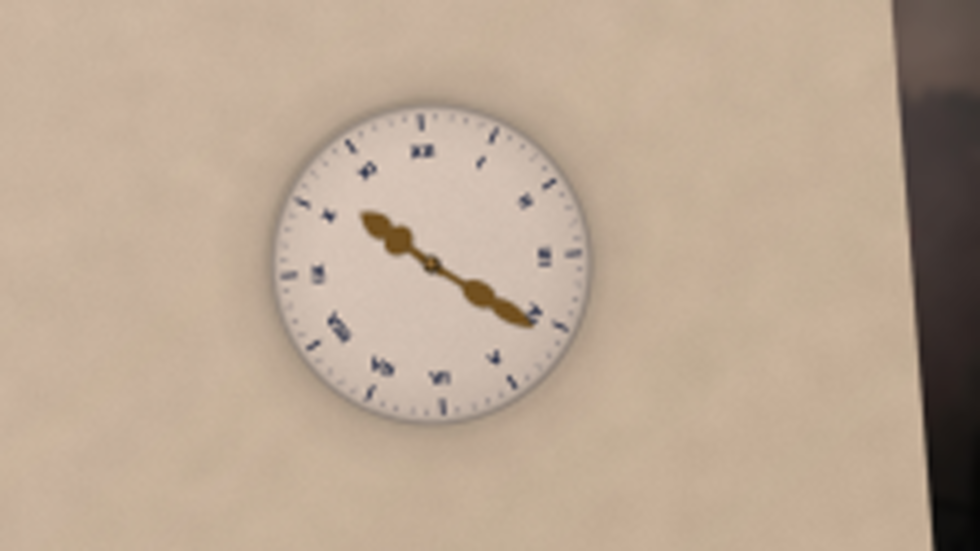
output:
10 h 21 min
